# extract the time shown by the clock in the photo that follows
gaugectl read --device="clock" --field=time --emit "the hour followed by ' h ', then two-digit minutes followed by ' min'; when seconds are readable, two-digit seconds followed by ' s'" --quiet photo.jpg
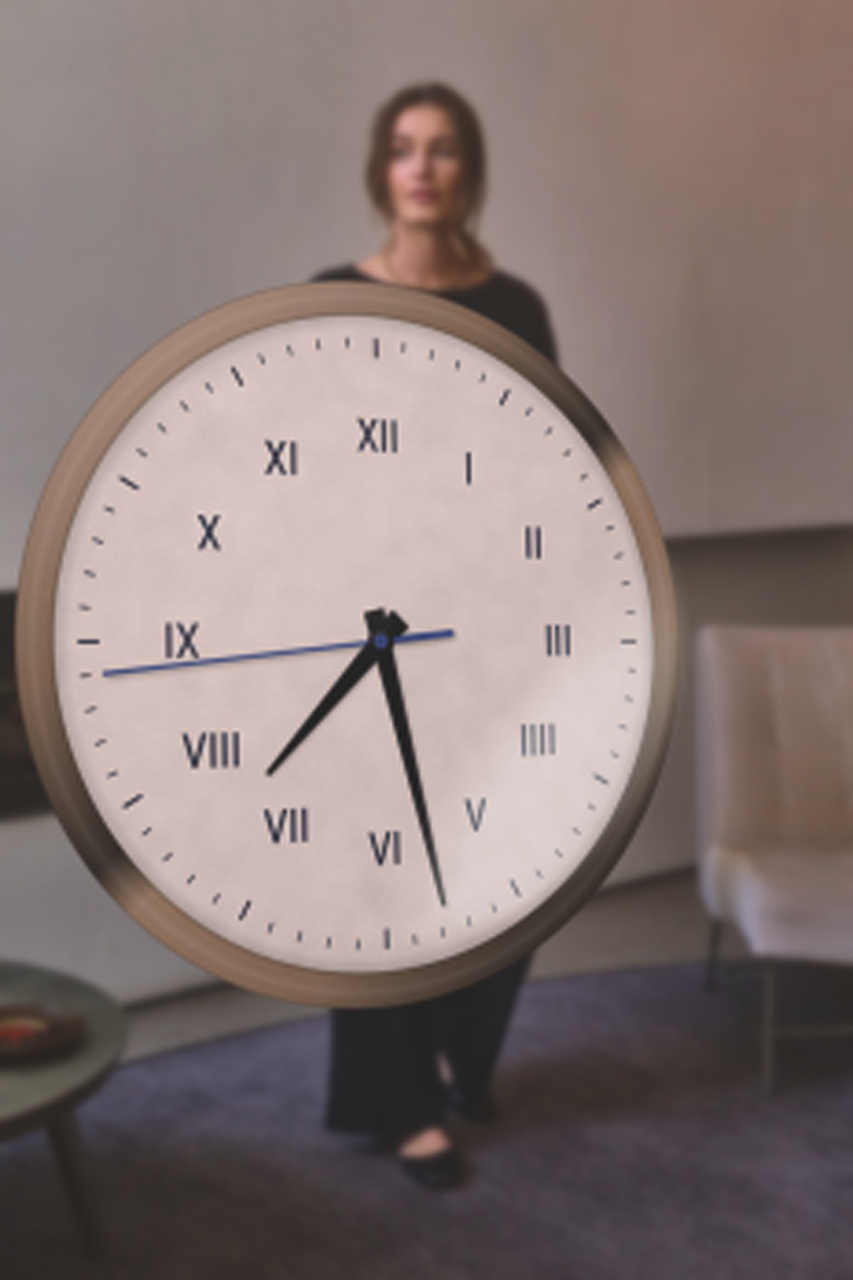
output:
7 h 27 min 44 s
